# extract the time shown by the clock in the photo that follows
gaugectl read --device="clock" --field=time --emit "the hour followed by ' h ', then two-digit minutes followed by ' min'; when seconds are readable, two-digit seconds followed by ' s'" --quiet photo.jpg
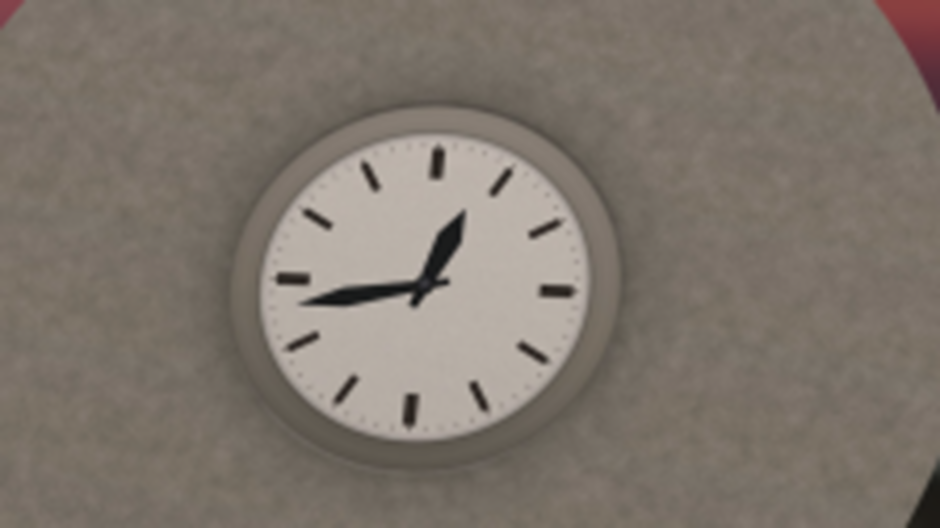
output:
12 h 43 min
